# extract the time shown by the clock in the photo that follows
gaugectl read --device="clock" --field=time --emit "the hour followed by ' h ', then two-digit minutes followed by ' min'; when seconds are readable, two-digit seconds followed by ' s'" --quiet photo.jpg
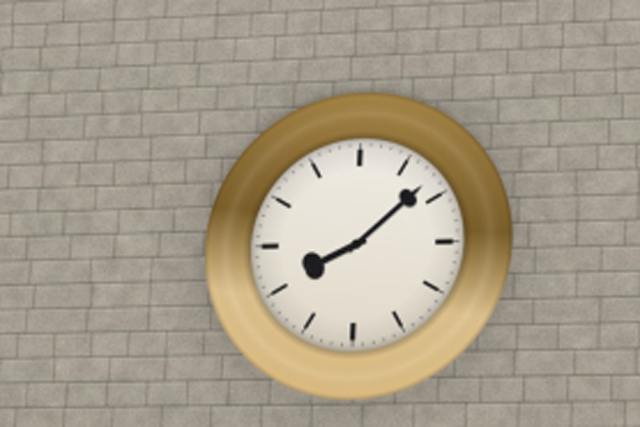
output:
8 h 08 min
